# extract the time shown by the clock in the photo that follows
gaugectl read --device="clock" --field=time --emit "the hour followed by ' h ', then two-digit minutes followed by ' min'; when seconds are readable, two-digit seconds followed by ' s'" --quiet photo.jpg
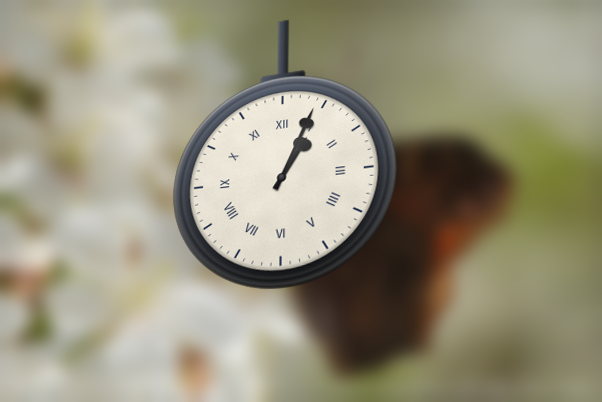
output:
1 h 04 min
